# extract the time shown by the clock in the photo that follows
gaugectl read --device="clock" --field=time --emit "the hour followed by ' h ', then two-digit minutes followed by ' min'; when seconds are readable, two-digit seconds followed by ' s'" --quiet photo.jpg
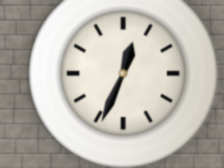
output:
12 h 34 min
